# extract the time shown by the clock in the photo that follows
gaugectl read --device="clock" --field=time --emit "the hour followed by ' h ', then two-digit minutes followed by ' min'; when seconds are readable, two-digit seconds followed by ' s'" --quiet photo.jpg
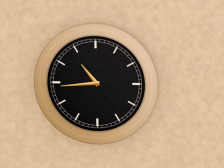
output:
10 h 44 min
